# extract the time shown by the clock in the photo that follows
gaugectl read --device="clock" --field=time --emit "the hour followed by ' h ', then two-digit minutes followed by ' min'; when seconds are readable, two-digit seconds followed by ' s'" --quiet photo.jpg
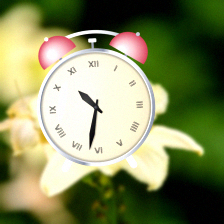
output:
10 h 32 min
